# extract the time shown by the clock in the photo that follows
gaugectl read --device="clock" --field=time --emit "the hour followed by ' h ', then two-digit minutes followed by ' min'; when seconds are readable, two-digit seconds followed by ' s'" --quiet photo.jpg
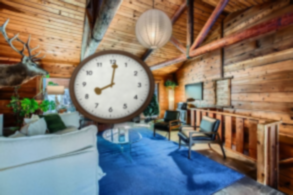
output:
8 h 01 min
